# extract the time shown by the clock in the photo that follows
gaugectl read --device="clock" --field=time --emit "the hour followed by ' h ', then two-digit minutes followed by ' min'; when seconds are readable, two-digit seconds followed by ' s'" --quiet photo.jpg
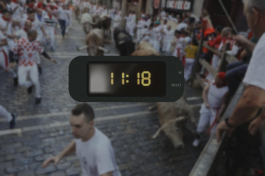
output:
11 h 18 min
